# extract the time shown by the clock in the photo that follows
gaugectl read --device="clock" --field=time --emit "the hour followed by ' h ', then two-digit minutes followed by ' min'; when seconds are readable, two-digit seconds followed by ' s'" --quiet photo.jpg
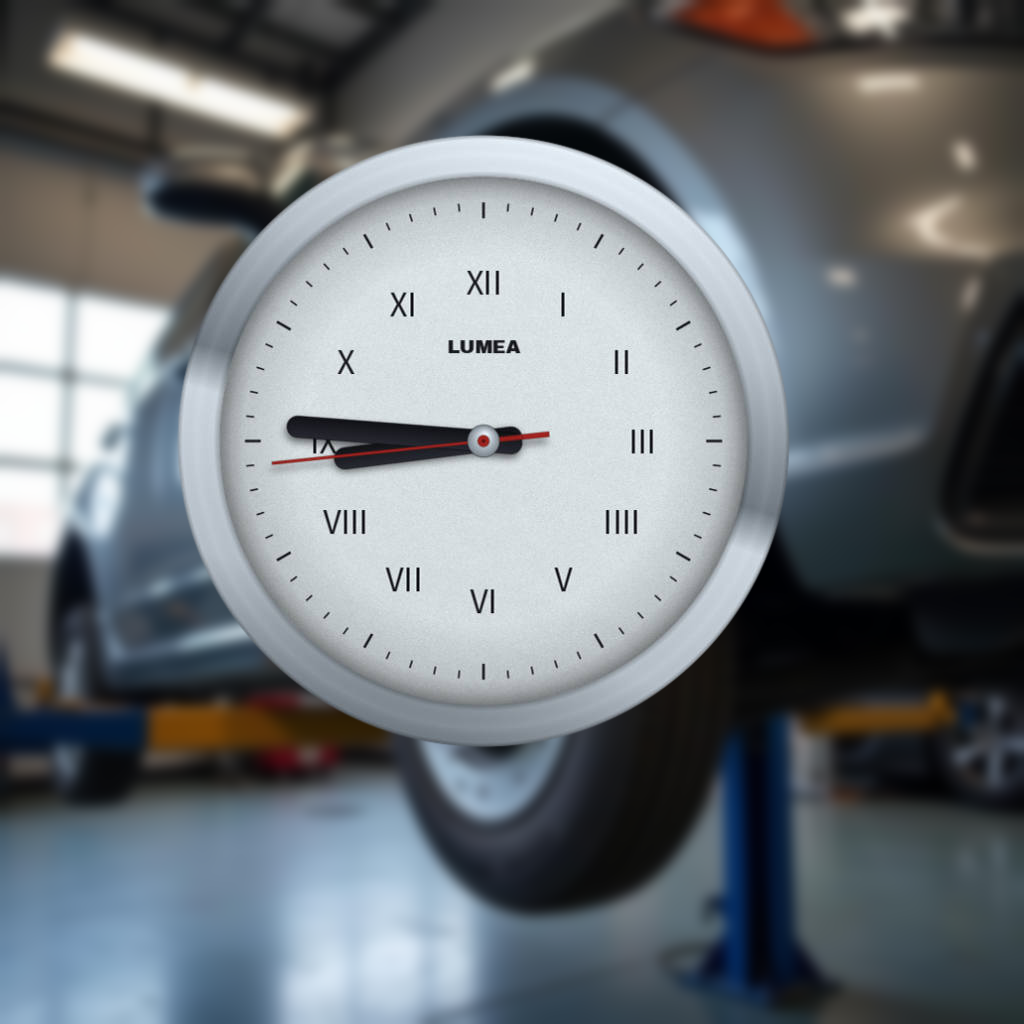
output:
8 h 45 min 44 s
